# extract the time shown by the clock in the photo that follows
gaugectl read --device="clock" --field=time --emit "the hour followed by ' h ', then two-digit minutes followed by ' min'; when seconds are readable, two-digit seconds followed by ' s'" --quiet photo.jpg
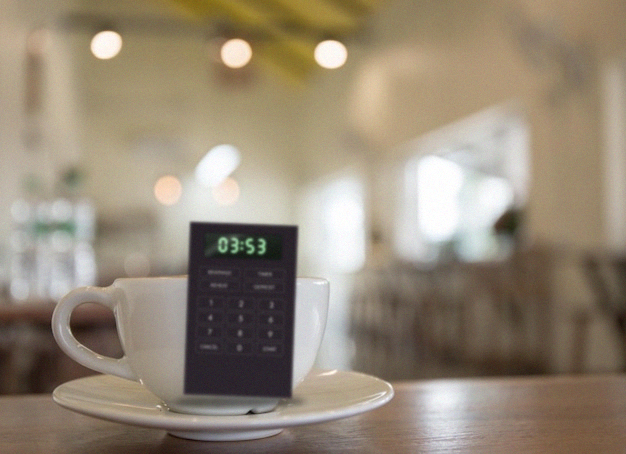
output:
3 h 53 min
